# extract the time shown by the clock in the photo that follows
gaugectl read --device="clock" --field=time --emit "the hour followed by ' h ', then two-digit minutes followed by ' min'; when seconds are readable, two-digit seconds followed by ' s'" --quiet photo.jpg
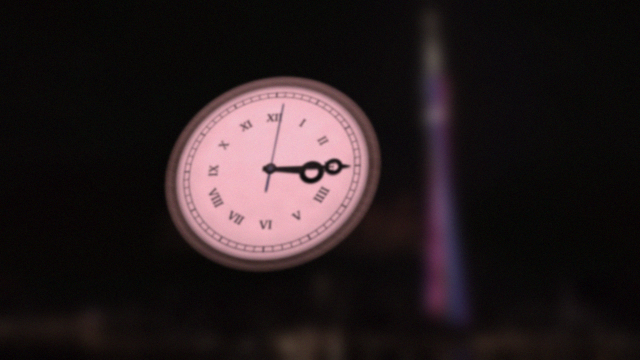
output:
3 h 15 min 01 s
